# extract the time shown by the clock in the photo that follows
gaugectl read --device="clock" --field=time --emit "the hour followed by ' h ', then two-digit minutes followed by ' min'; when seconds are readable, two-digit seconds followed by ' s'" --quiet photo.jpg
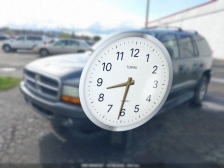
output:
8 h 31 min
